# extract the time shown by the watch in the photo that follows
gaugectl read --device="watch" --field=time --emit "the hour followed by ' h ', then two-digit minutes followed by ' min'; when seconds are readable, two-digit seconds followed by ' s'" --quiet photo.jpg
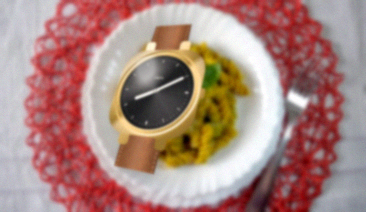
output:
8 h 10 min
